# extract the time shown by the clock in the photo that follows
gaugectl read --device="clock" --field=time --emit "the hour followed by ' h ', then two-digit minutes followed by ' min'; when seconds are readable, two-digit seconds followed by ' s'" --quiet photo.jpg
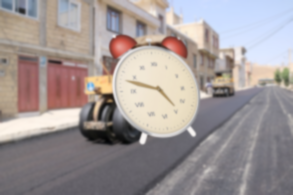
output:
4 h 48 min
